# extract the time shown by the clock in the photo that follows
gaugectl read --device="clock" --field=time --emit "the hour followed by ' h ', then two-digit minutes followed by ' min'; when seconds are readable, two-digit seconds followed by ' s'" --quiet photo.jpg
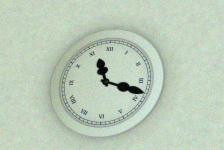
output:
11 h 18 min
